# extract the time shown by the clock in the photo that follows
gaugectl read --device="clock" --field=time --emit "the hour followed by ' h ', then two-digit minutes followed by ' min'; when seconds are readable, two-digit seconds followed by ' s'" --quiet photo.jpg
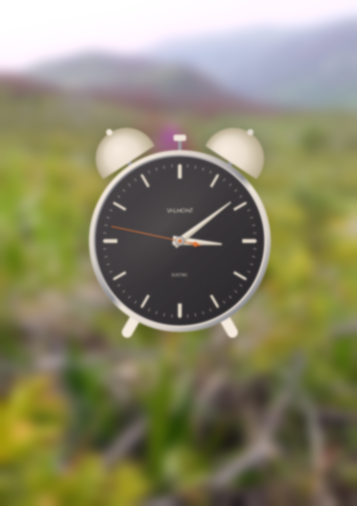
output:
3 h 08 min 47 s
